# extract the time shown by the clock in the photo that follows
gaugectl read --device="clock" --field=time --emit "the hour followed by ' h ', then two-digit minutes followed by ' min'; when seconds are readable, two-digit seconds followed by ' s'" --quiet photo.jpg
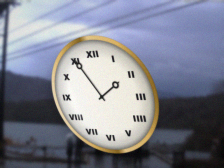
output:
1 h 55 min
